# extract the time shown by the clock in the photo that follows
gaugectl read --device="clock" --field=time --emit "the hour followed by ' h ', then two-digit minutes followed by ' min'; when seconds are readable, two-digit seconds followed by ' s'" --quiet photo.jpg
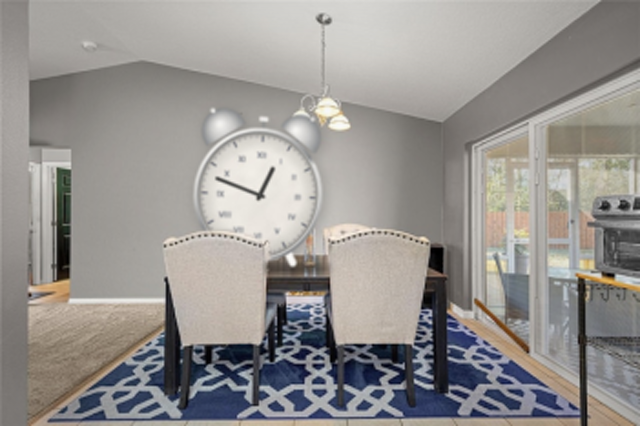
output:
12 h 48 min
